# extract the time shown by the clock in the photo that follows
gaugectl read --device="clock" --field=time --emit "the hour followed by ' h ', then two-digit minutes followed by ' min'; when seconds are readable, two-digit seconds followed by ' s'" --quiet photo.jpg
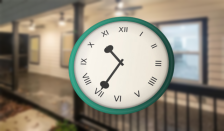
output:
10 h 35 min
